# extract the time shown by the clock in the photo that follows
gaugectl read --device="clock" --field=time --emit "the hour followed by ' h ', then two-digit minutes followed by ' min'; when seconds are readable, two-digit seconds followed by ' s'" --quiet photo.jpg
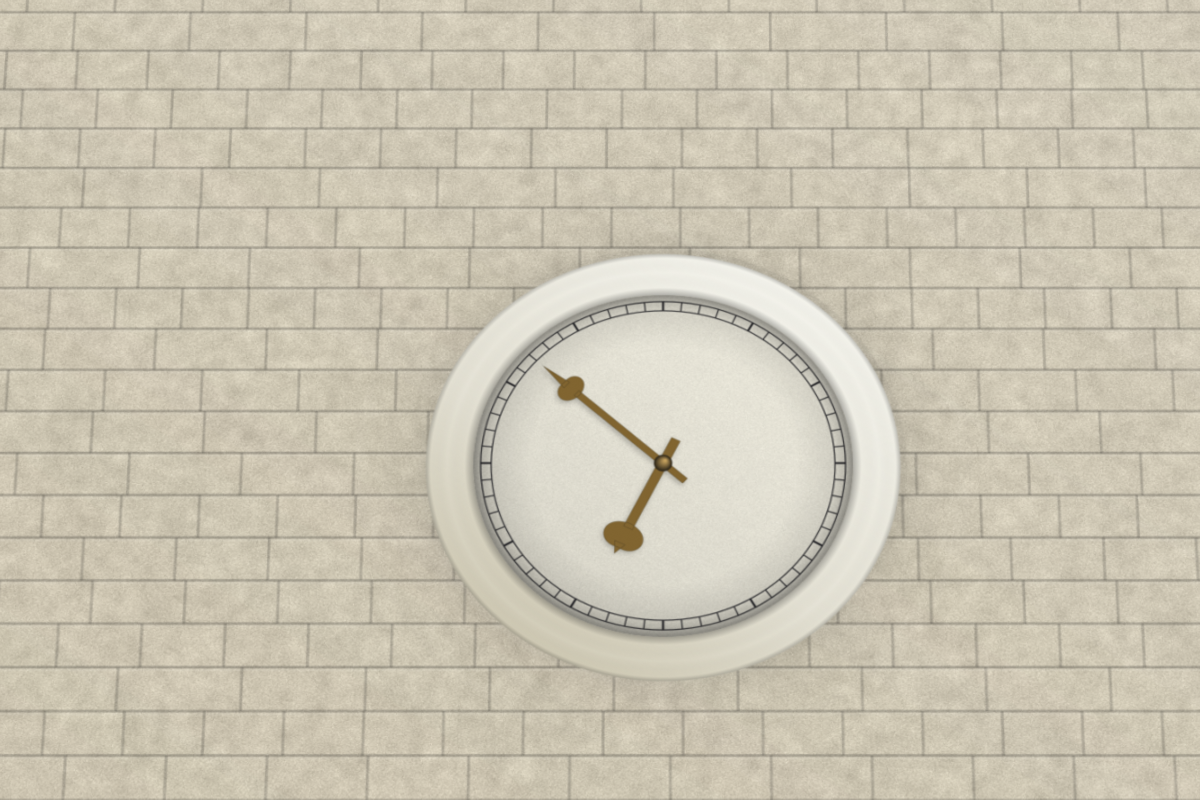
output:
6 h 52 min
